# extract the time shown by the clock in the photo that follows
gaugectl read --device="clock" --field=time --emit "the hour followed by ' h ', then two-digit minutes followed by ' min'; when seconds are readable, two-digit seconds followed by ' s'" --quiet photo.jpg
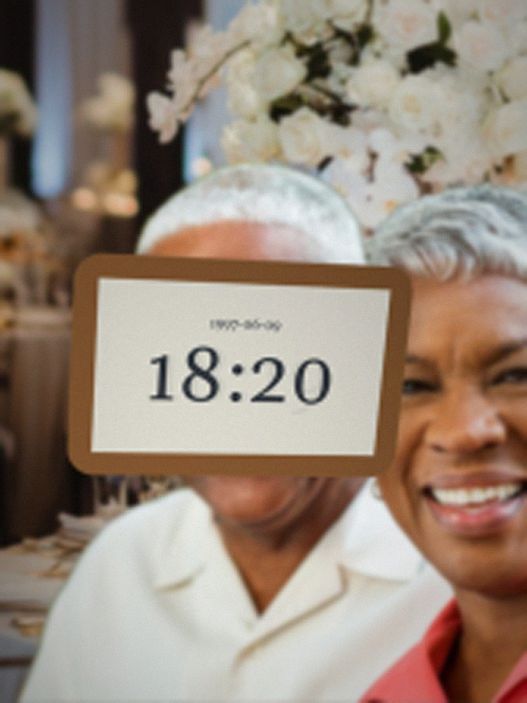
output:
18 h 20 min
